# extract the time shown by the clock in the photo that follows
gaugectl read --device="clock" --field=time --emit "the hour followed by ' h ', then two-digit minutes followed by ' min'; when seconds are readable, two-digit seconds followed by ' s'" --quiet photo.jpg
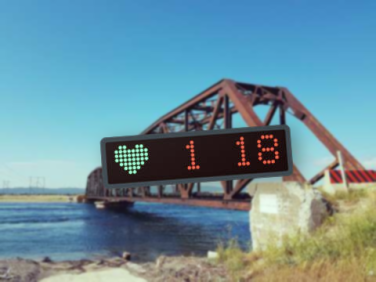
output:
1 h 18 min
